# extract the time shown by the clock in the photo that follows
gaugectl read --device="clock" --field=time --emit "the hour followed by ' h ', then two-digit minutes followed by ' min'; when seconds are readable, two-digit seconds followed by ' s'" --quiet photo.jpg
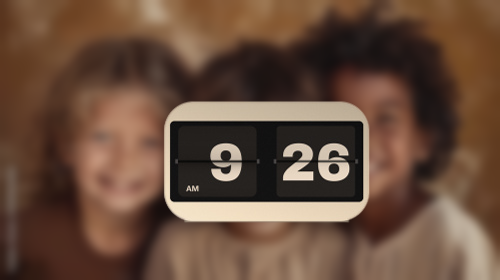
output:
9 h 26 min
